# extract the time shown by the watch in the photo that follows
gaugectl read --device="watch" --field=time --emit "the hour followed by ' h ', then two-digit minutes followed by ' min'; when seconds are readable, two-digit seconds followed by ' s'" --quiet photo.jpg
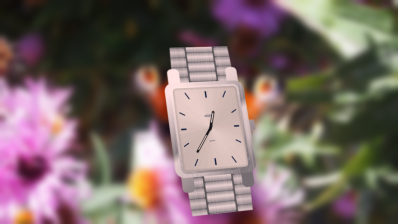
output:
12 h 36 min
